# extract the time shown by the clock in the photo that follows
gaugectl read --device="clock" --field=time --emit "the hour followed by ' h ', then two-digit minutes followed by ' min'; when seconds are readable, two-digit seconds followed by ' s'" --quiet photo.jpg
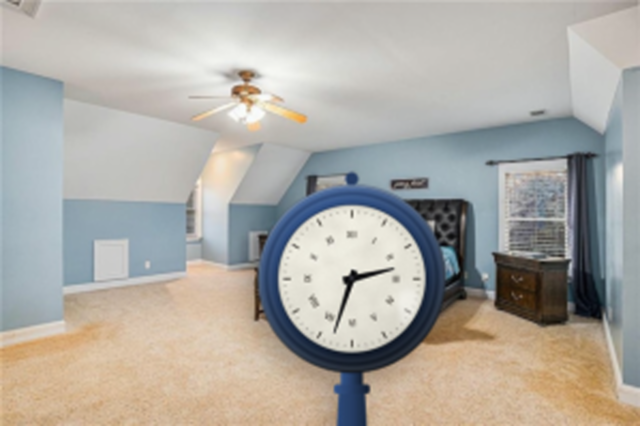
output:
2 h 33 min
